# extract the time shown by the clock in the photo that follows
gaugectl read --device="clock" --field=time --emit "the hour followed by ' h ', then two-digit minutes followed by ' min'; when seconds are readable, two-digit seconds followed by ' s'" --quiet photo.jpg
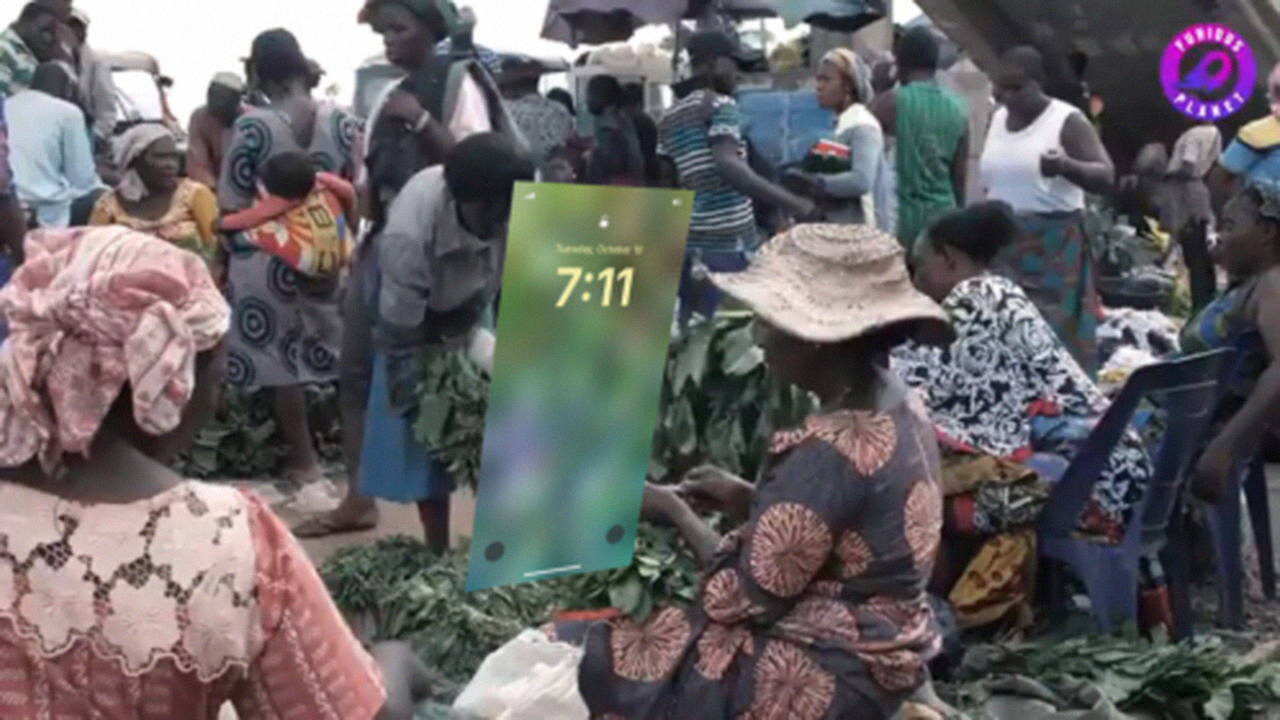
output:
7 h 11 min
